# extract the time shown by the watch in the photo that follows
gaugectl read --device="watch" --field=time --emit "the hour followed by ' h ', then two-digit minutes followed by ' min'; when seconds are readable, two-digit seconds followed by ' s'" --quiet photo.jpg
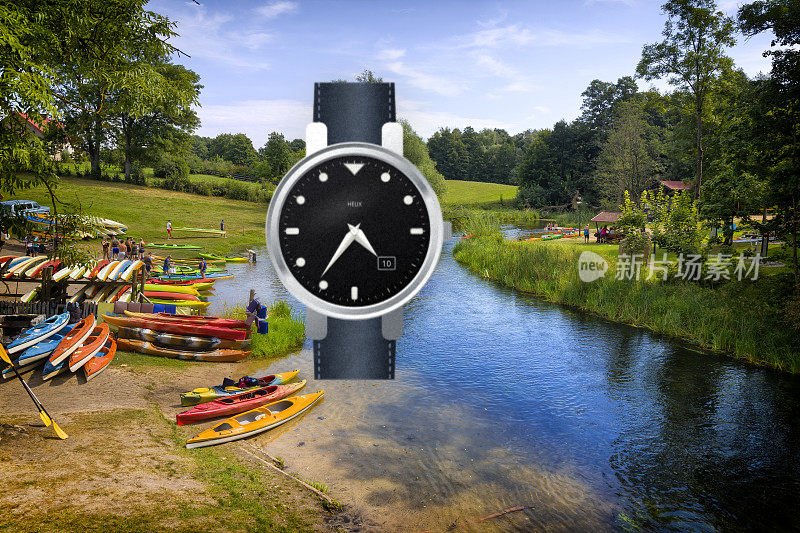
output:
4 h 36 min
